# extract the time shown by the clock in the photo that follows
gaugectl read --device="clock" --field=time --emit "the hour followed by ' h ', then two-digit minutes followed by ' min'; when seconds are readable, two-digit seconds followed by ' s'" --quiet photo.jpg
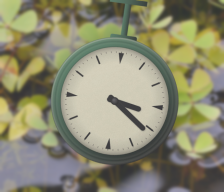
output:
3 h 21 min
